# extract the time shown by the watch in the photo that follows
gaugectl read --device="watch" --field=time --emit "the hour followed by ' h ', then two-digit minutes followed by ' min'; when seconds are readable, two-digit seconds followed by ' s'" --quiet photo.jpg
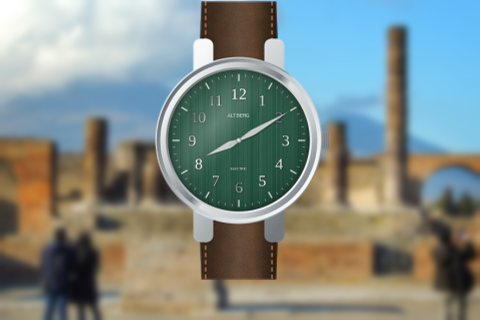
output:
8 h 10 min
